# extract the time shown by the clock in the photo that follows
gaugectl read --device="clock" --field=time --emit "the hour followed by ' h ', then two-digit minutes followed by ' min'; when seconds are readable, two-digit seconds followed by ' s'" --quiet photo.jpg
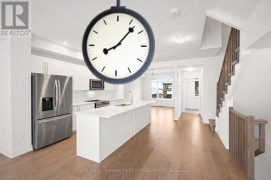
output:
8 h 07 min
